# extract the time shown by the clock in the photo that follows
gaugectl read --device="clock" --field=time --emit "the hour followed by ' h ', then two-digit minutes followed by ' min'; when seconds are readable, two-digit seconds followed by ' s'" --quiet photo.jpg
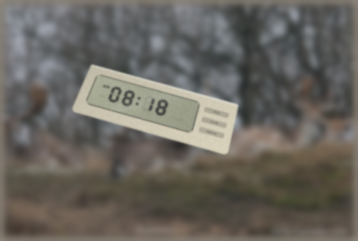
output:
8 h 18 min
